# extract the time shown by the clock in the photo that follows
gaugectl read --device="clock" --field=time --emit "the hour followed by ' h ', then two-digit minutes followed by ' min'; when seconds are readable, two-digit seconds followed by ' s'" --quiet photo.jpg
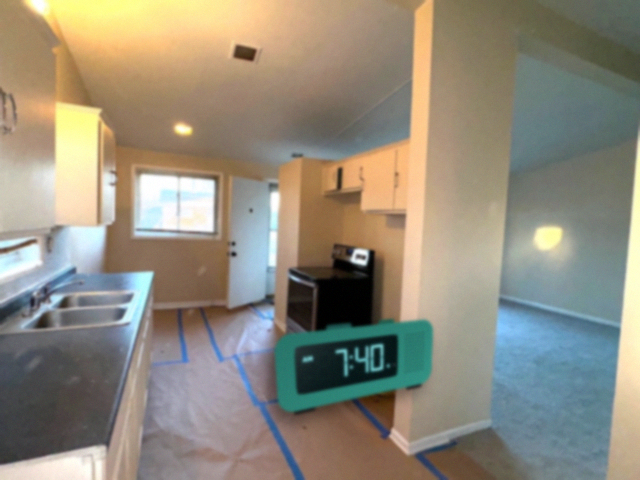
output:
7 h 40 min
